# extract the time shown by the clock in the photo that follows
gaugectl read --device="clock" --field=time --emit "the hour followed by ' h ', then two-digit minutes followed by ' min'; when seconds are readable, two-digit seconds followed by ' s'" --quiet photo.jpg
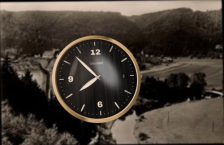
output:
7 h 53 min
